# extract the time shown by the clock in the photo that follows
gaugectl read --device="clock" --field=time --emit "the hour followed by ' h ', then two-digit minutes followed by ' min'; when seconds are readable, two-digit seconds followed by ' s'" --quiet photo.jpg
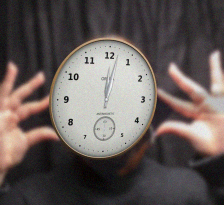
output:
12 h 02 min
